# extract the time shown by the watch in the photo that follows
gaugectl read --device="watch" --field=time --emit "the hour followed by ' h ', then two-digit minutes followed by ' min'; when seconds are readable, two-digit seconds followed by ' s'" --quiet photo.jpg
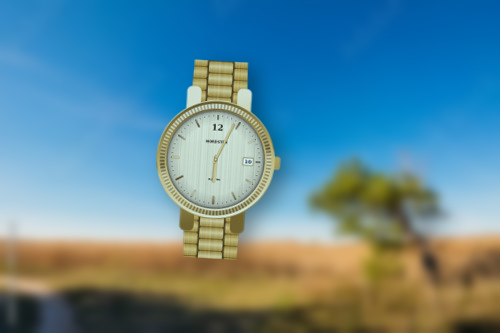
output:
6 h 04 min
